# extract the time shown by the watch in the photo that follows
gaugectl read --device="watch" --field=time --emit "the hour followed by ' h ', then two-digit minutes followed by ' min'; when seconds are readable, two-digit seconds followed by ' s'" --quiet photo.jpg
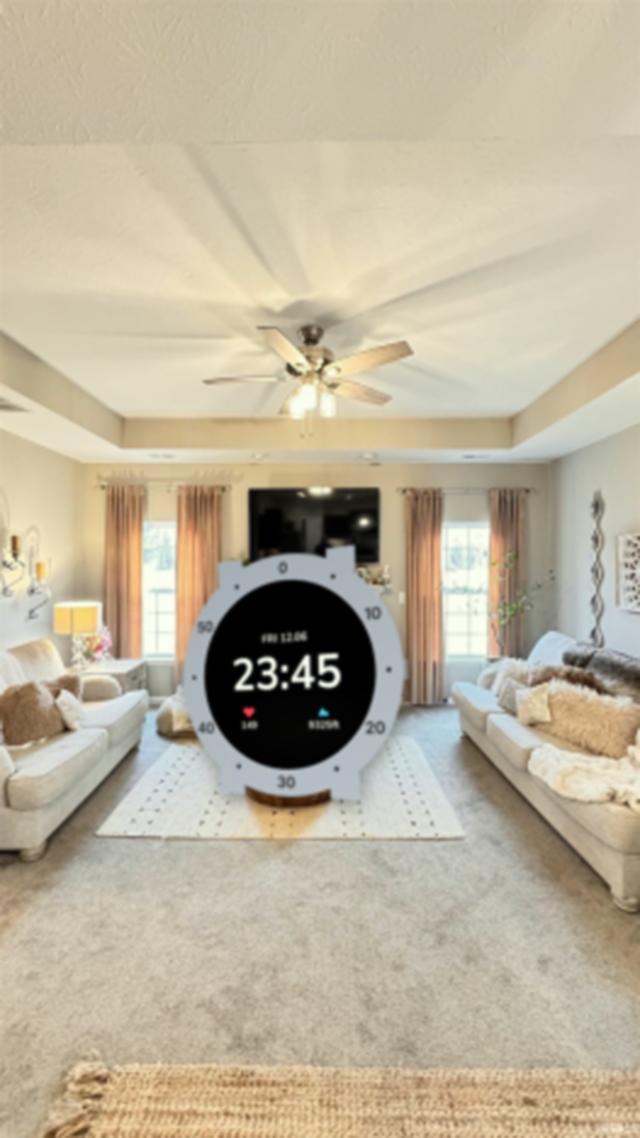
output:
23 h 45 min
